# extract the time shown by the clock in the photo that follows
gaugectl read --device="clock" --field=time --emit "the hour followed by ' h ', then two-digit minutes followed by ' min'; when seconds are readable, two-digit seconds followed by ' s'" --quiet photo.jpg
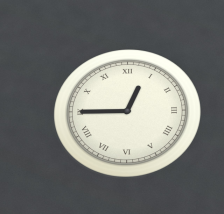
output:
12 h 45 min
